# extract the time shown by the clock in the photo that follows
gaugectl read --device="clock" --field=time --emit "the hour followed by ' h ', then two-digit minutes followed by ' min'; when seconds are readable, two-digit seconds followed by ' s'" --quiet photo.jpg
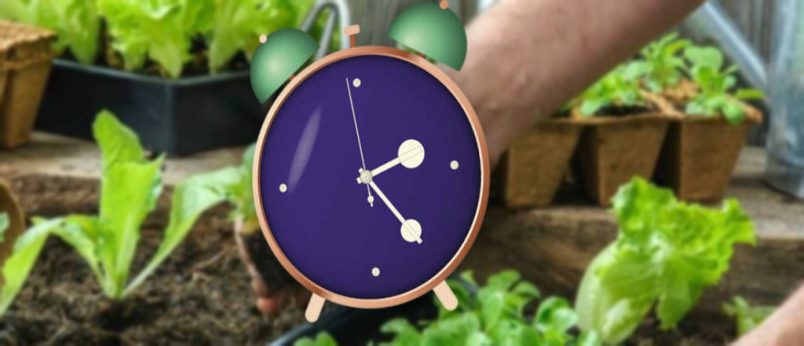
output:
2 h 23 min 59 s
